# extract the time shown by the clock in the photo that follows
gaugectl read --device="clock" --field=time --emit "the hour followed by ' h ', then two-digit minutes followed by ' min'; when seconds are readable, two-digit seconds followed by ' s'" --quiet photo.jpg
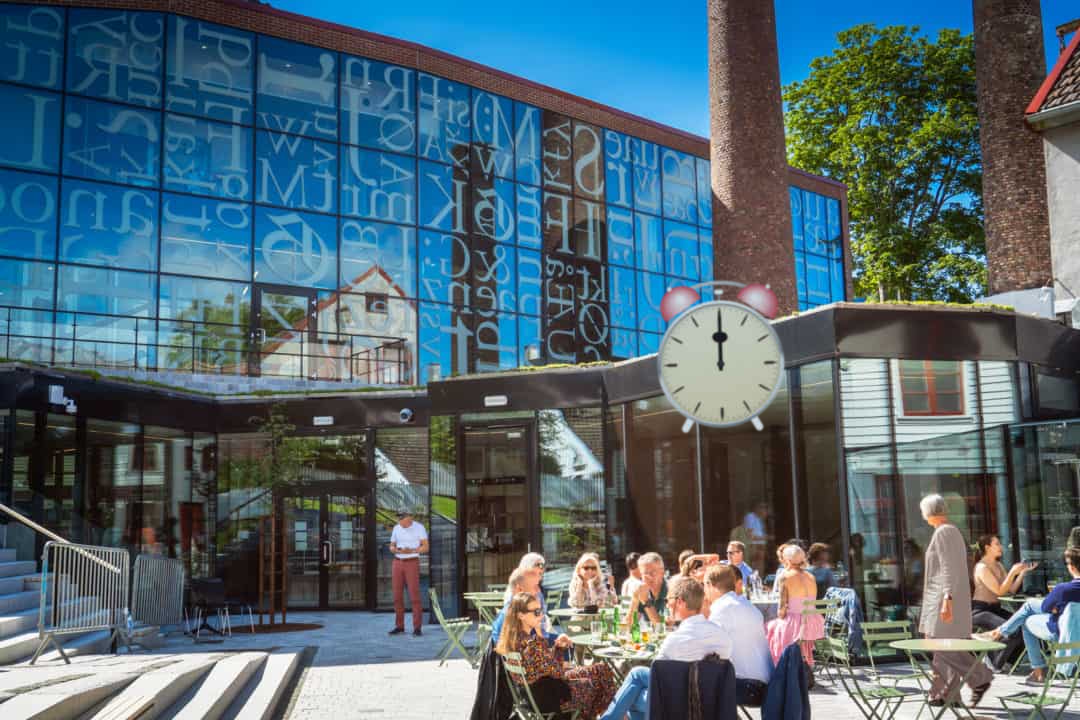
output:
12 h 00 min
